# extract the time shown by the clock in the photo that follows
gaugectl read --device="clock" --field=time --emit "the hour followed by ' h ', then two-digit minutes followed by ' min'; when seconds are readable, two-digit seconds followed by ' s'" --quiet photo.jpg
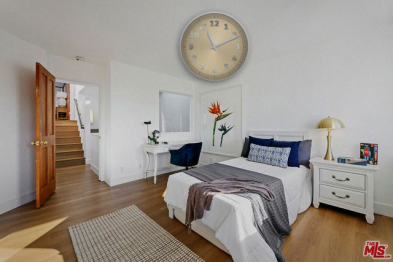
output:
11 h 11 min
